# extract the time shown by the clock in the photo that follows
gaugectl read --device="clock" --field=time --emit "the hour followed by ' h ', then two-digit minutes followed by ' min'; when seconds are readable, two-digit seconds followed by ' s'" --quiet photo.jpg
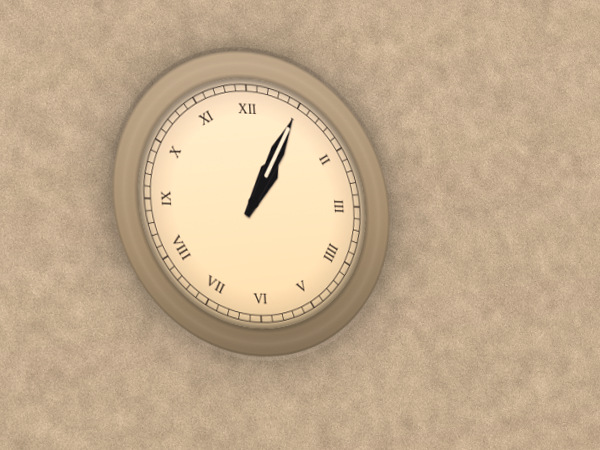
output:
1 h 05 min
